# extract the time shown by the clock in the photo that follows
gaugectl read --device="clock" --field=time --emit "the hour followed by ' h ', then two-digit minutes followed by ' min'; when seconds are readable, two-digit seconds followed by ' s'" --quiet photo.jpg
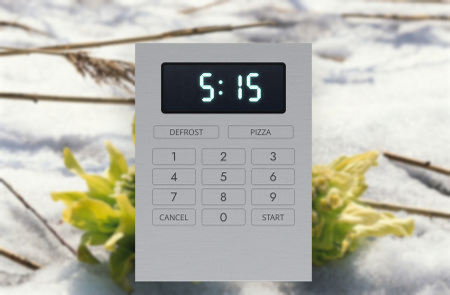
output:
5 h 15 min
